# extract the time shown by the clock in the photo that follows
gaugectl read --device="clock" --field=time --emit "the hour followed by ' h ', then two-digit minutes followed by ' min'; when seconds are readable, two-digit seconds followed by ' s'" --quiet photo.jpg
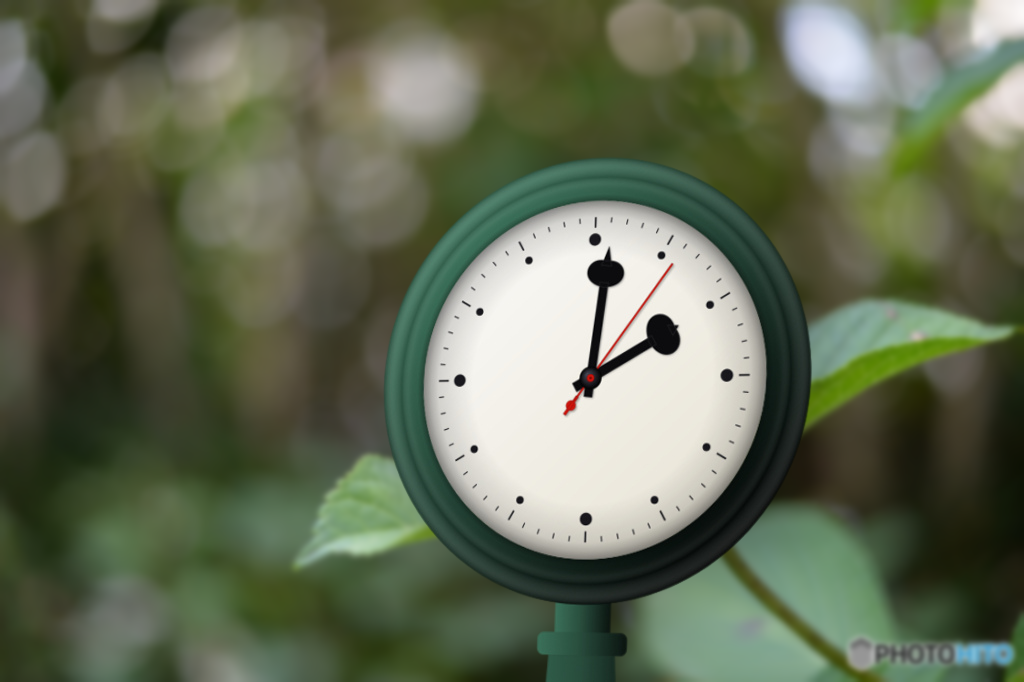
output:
2 h 01 min 06 s
